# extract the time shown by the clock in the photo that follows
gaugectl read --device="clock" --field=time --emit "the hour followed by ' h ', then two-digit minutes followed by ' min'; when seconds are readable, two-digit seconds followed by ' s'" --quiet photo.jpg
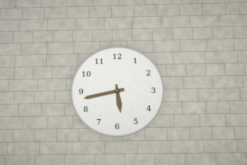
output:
5 h 43 min
